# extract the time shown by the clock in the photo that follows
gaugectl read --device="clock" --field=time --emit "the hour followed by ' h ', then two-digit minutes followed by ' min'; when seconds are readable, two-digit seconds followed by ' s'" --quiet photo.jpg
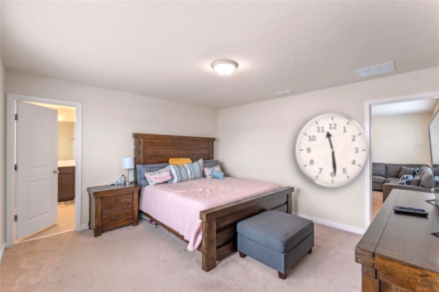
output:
11 h 29 min
